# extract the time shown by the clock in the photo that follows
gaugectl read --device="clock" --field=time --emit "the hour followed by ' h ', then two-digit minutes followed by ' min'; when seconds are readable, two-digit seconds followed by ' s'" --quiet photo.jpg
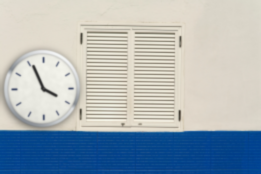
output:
3 h 56 min
